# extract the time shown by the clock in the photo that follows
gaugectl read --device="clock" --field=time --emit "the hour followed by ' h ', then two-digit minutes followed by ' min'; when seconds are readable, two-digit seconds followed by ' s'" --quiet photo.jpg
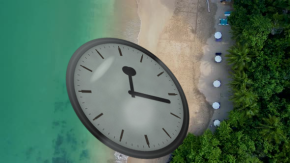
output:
12 h 17 min
